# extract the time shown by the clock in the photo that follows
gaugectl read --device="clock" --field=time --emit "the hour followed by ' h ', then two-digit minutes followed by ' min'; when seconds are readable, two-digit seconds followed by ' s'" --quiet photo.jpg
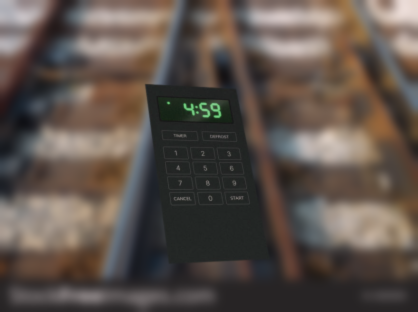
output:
4 h 59 min
